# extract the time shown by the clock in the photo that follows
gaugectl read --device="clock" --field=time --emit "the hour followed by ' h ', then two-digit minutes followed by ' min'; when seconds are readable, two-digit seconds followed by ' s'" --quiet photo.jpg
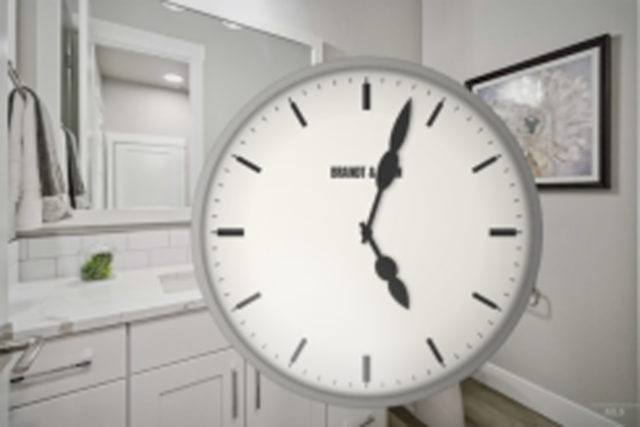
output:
5 h 03 min
